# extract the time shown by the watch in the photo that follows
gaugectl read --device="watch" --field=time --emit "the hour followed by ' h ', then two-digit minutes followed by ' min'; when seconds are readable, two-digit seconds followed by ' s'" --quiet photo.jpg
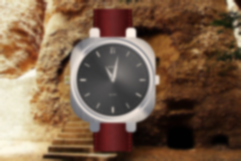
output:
11 h 02 min
